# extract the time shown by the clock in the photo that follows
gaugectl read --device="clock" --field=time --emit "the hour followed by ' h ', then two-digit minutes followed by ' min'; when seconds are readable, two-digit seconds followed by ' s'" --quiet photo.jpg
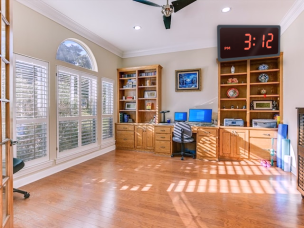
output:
3 h 12 min
